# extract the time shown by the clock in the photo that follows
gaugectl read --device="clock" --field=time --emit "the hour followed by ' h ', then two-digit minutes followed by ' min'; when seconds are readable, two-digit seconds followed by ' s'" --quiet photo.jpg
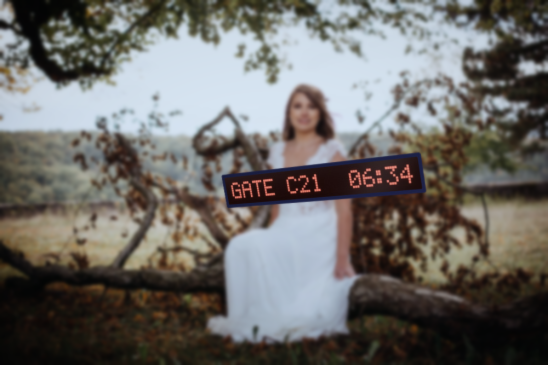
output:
6 h 34 min
